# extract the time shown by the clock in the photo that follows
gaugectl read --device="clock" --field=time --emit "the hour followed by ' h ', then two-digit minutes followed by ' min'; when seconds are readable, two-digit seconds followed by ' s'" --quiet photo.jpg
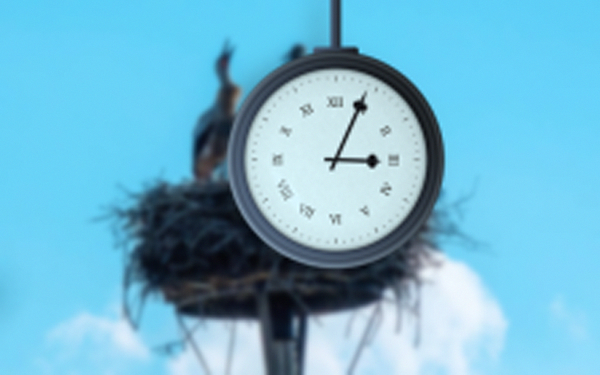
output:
3 h 04 min
